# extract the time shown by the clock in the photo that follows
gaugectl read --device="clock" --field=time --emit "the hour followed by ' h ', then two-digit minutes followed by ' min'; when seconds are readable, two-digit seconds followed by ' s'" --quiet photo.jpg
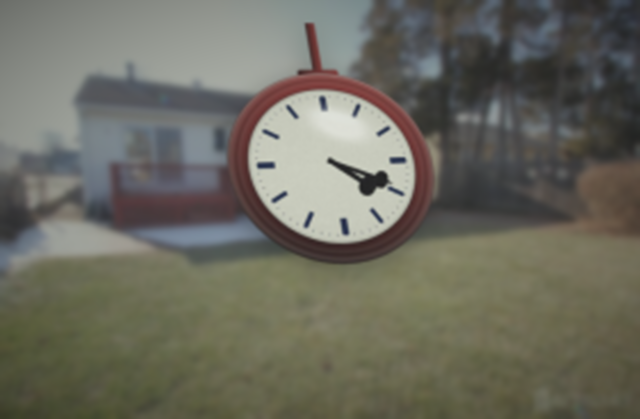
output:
4 h 19 min
